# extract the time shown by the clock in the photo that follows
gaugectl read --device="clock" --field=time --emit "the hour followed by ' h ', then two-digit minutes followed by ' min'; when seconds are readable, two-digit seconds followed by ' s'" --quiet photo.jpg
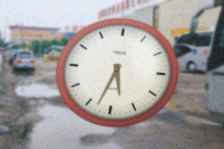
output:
5 h 33 min
